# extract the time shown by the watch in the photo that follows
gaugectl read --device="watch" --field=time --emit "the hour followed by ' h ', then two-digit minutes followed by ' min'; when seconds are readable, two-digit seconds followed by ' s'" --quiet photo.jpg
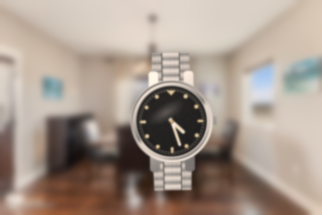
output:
4 h 27 min
